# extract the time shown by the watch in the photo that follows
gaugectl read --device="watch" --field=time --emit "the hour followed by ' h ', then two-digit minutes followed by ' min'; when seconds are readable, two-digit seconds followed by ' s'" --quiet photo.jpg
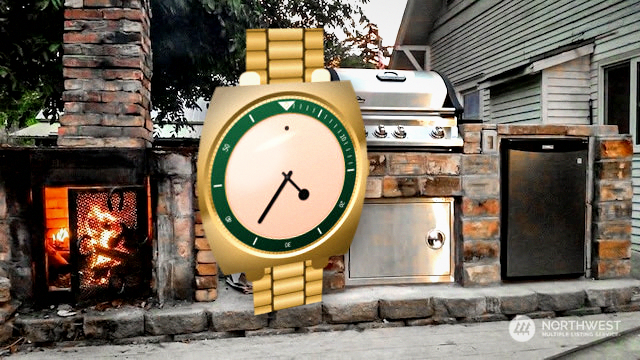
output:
4 h 36 min
